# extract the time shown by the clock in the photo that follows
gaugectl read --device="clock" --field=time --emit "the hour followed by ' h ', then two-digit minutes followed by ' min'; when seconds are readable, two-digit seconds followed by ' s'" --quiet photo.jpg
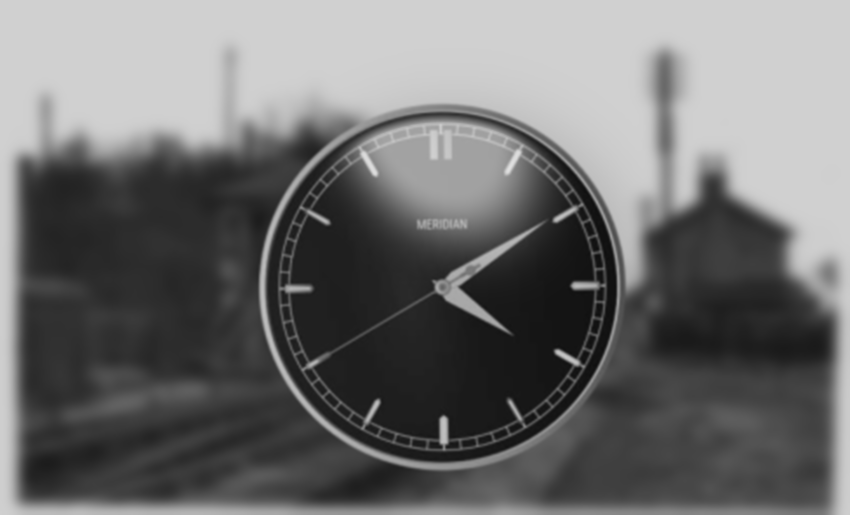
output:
4 h 09 min 40 s
